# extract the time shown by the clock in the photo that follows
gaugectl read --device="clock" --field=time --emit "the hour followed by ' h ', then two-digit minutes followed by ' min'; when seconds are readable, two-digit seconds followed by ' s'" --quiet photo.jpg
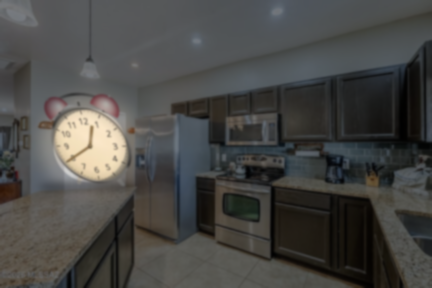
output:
12 h 40 min
